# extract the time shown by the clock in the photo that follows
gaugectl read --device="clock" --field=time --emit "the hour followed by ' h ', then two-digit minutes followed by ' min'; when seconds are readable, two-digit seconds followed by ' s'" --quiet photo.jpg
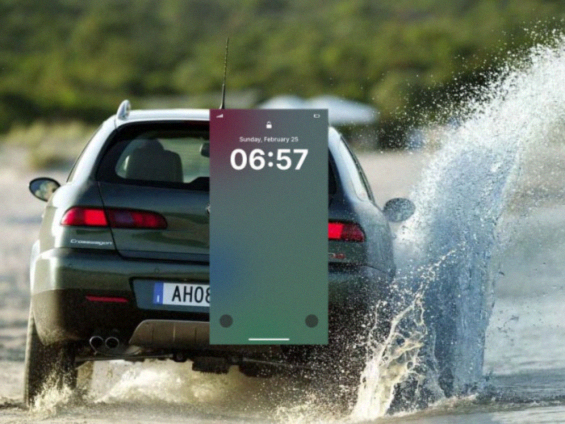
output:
6 h 57 min
